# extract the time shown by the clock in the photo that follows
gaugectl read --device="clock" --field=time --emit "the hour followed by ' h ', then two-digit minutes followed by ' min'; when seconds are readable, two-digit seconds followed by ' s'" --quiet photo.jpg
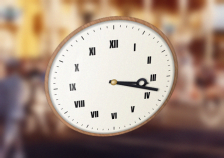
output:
3 h 18 min
